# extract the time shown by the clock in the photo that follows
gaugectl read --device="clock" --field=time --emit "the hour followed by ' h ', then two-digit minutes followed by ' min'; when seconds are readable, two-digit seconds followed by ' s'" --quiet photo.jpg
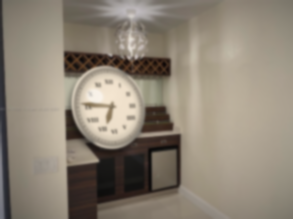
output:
6 h 46 min
